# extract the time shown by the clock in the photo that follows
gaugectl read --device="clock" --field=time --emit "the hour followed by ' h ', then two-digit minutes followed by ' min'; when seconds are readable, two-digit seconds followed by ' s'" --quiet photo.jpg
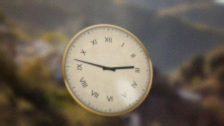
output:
2 h 47 min
